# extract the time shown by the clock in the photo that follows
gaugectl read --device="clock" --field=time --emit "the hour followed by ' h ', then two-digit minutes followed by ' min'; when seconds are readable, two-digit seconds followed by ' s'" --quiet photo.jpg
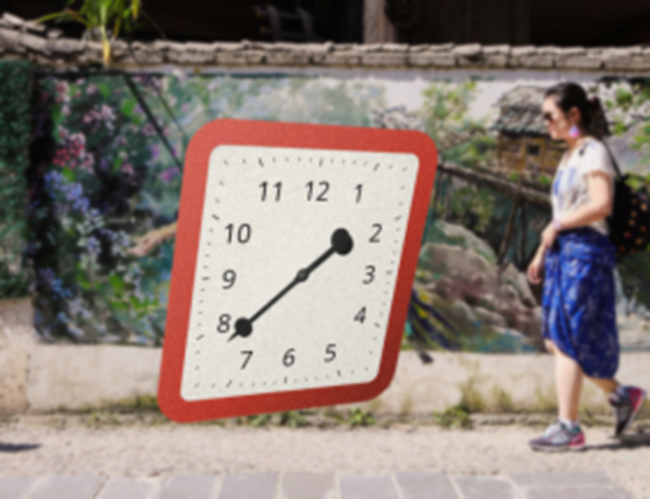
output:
1 h 38 min
